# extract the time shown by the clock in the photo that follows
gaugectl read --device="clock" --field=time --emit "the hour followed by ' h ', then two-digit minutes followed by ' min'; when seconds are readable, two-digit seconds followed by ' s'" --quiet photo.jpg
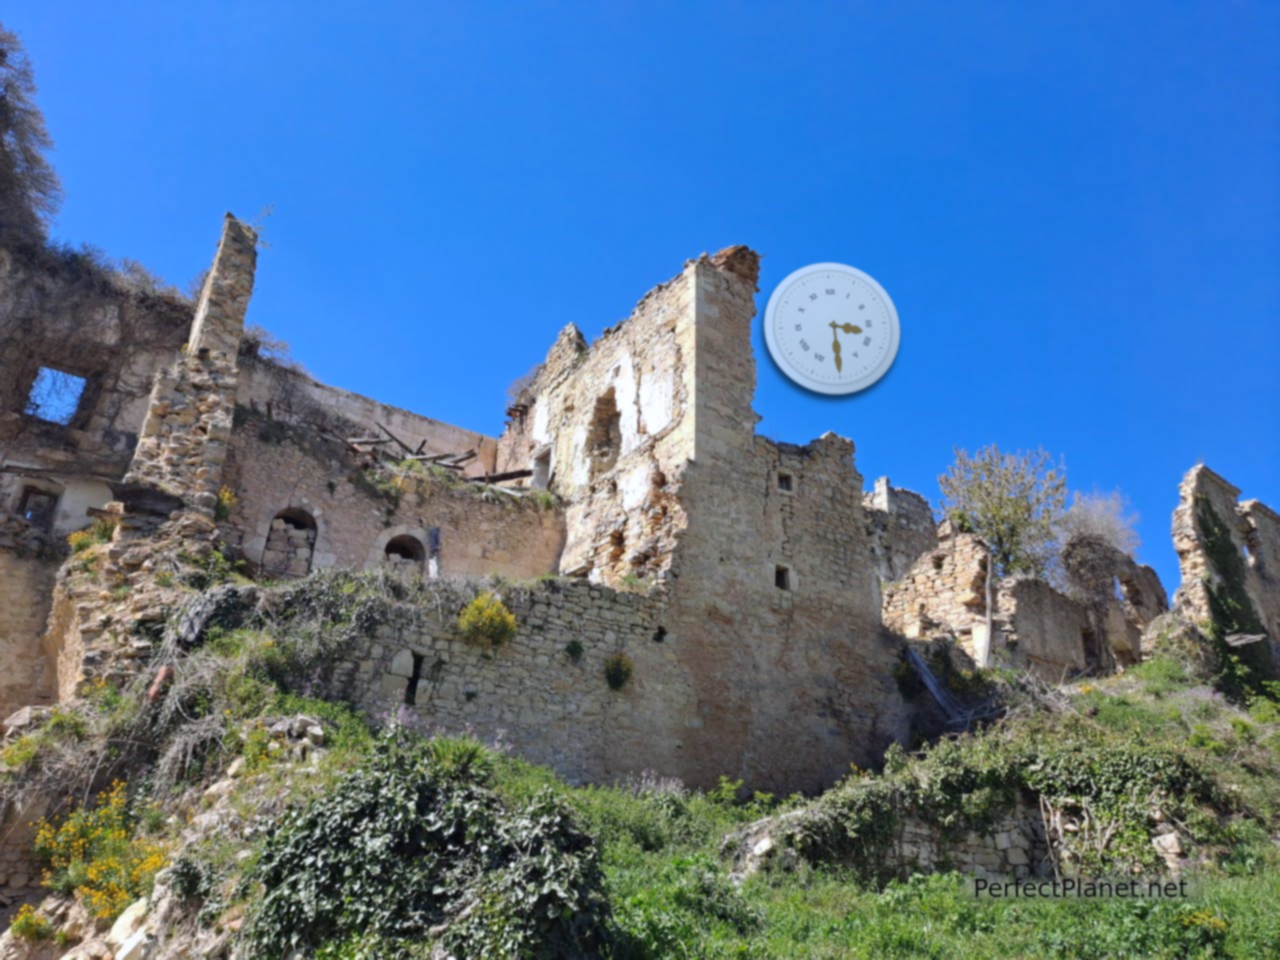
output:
3 h 30 min
